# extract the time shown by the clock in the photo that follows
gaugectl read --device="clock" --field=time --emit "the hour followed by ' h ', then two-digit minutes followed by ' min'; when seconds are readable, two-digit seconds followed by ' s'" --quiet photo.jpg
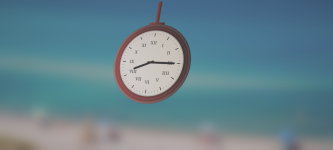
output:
8 h 15 min
